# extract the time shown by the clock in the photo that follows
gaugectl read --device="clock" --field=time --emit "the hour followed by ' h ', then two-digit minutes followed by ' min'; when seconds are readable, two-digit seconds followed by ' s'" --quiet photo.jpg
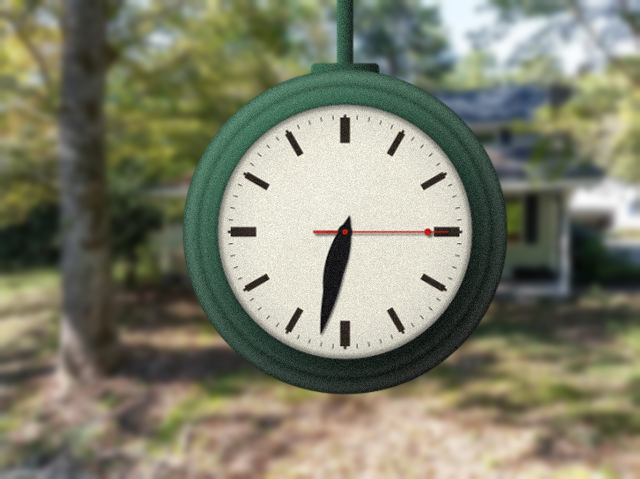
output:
6 h 32 min 15 s
